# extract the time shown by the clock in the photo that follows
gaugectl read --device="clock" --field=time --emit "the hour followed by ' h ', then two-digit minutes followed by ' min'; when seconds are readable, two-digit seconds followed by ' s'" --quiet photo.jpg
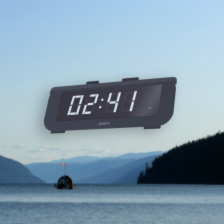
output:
2 h 41 min
